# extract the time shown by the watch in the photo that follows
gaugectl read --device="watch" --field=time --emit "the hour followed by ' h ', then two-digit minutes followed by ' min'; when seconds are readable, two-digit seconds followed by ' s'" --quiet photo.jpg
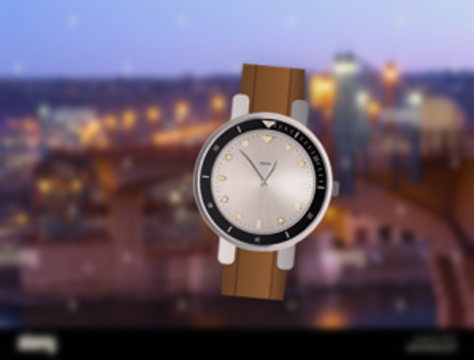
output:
12 h 53 min
